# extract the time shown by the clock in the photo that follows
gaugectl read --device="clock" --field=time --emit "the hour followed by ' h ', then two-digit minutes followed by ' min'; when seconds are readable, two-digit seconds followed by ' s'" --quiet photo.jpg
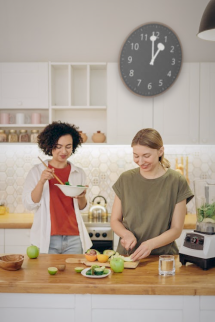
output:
12 h 59 min
